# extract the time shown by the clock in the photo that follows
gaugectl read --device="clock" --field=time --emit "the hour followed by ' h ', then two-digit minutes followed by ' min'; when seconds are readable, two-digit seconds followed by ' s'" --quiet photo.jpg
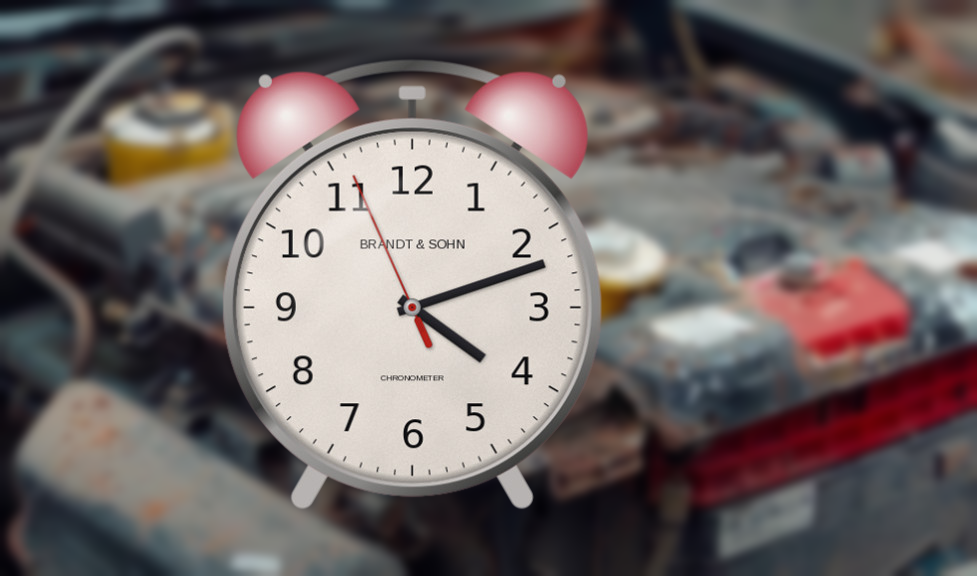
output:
4 h 11 min 56 s
